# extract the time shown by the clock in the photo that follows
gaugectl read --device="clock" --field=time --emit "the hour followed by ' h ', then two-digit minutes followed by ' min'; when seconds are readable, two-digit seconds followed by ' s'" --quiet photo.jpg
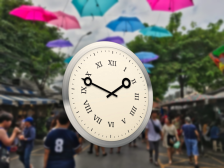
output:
1 h 48 min
